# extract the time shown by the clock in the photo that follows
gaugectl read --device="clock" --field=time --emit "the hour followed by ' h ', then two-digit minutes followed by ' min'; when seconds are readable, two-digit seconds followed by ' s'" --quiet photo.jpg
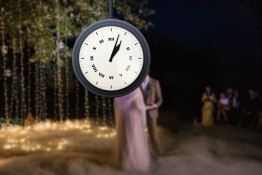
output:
1 h 03 min
